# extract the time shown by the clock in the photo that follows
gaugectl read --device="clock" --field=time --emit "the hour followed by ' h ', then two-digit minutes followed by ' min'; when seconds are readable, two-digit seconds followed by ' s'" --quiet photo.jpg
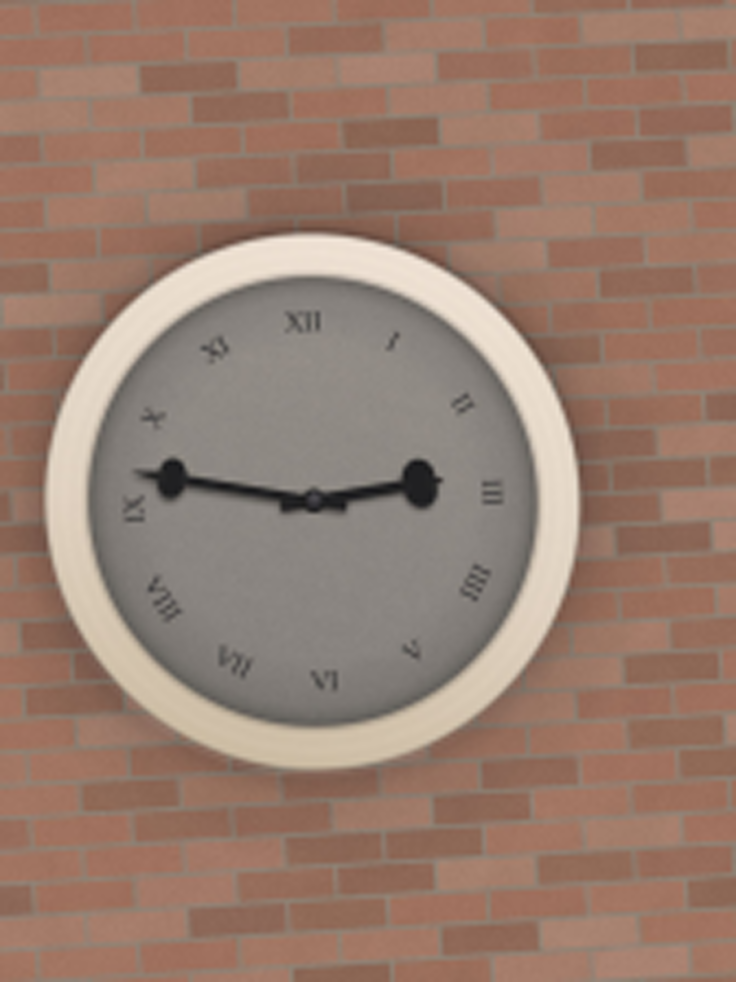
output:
2 h 47 min
